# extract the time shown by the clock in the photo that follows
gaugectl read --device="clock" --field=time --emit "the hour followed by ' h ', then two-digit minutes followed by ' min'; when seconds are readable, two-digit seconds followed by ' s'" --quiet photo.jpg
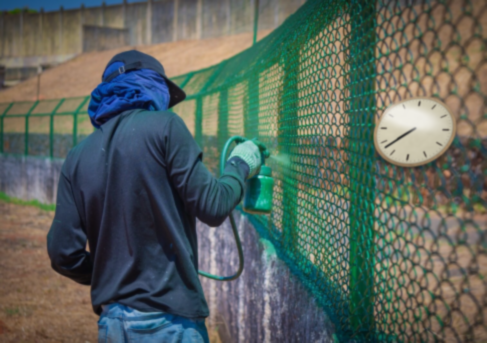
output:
7 h 38 min
